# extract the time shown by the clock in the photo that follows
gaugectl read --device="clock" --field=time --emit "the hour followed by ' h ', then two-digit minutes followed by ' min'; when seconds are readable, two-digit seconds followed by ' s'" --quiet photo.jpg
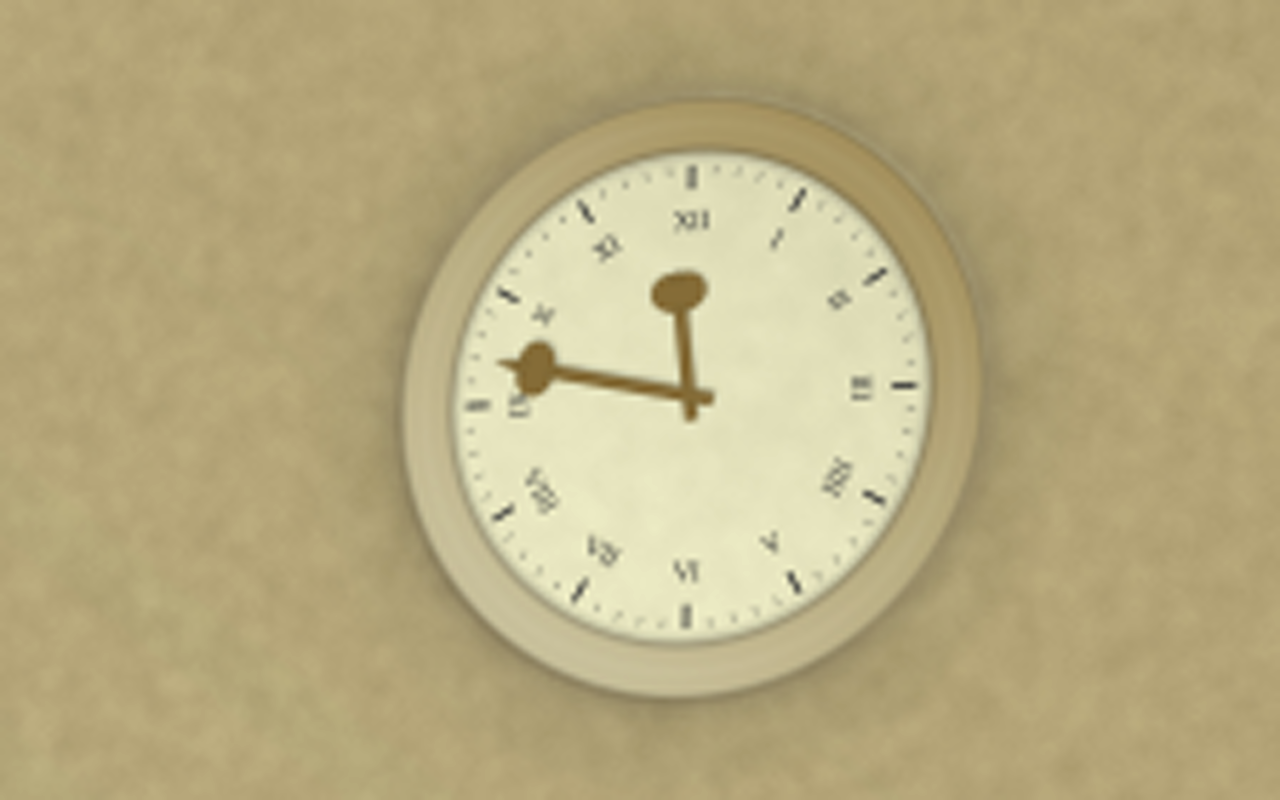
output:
11 h 47 min
